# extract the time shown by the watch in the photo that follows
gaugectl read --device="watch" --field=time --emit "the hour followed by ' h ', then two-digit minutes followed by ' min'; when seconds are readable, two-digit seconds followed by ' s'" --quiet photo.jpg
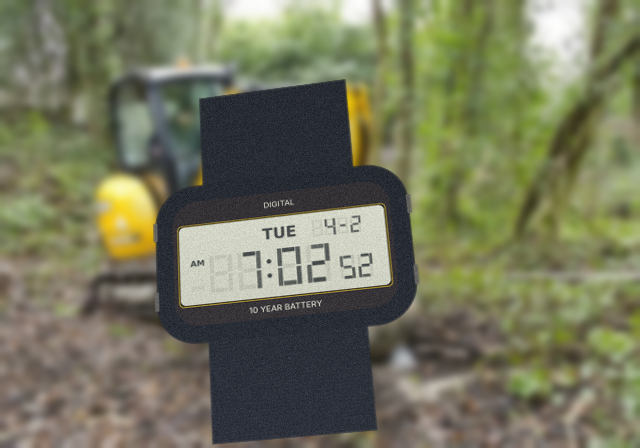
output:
7 h 02 min 52 s
